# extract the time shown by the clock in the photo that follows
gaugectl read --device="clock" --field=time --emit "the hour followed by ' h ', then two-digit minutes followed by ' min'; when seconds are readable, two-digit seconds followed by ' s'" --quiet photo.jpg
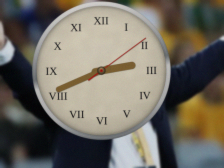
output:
2 h 41 min 09 s
